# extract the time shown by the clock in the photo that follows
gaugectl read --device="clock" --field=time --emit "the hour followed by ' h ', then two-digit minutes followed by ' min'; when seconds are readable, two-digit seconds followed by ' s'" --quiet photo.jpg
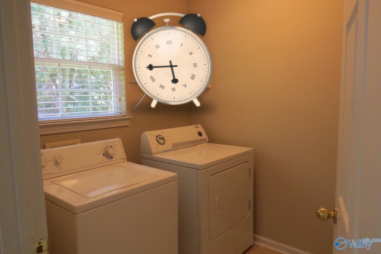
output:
5 h 45 min
